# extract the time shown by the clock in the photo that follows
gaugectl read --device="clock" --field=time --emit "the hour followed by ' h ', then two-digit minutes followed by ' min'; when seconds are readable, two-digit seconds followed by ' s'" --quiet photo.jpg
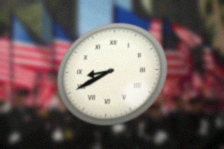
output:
8 h 40 min
